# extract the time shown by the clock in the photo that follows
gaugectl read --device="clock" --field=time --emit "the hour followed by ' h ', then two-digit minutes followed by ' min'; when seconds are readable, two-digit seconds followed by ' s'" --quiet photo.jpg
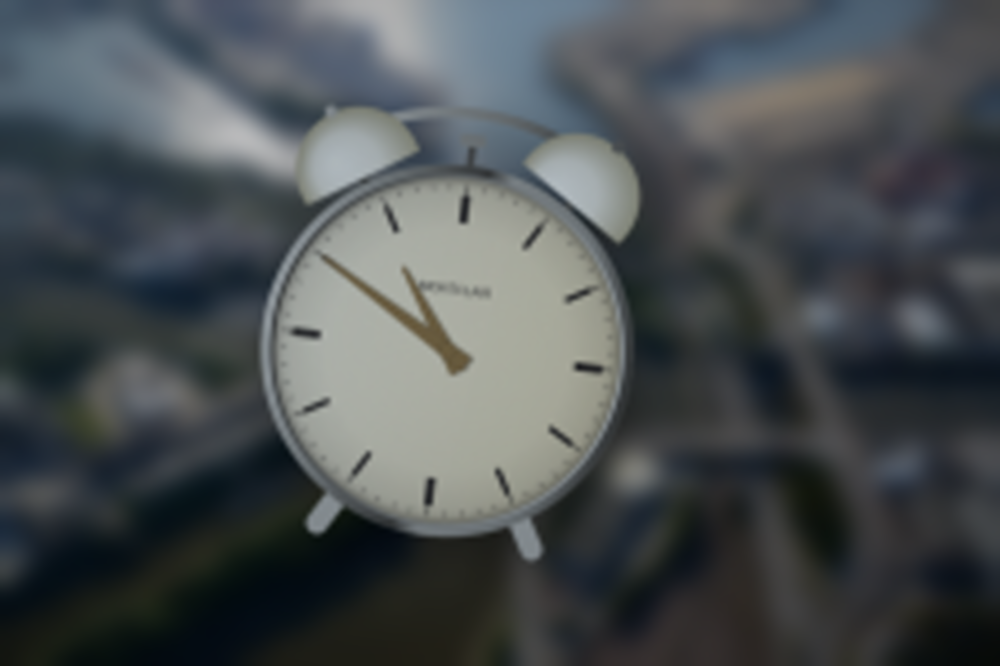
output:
10 h 50 min
